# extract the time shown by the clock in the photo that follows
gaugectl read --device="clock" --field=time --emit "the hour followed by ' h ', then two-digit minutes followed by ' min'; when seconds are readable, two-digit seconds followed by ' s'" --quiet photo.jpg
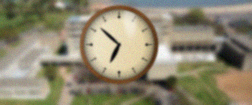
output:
6 h 52 min
